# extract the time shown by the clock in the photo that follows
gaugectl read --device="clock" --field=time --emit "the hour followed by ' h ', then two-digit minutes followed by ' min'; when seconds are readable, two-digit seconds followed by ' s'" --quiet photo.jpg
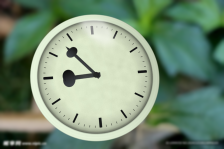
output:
8 h 53 min
